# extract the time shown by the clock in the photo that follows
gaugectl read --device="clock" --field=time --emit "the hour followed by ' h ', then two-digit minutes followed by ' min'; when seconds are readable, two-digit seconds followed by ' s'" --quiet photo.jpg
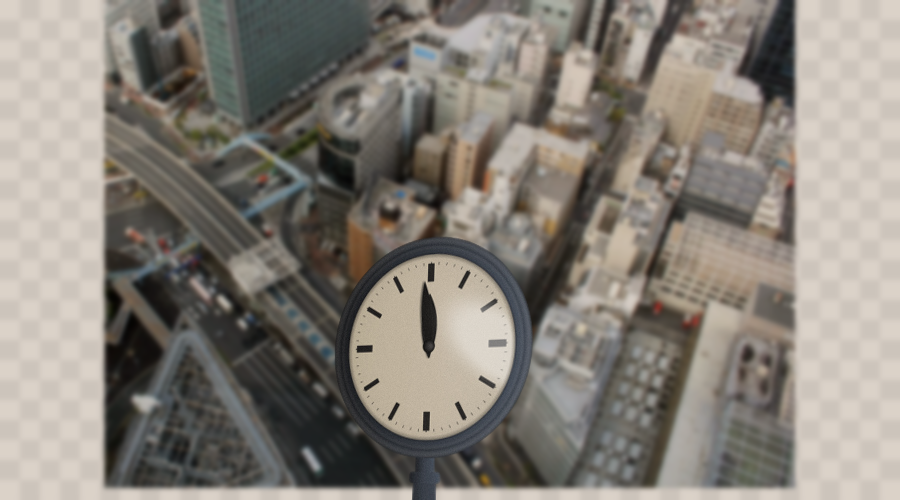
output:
11 h 59 min
